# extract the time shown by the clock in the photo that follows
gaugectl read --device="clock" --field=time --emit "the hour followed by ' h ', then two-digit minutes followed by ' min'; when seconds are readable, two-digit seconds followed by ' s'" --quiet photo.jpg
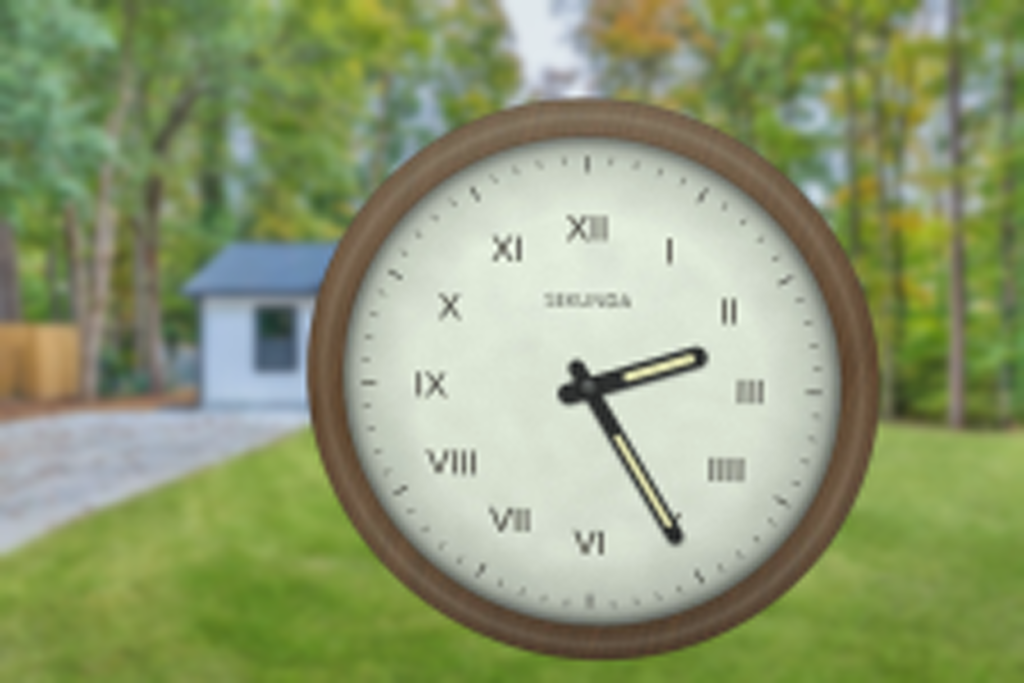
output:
2 h 25 min
